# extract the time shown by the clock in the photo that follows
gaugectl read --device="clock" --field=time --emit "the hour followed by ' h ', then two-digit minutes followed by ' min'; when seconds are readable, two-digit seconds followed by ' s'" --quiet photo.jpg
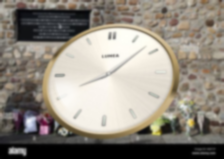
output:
8 h 08 min
